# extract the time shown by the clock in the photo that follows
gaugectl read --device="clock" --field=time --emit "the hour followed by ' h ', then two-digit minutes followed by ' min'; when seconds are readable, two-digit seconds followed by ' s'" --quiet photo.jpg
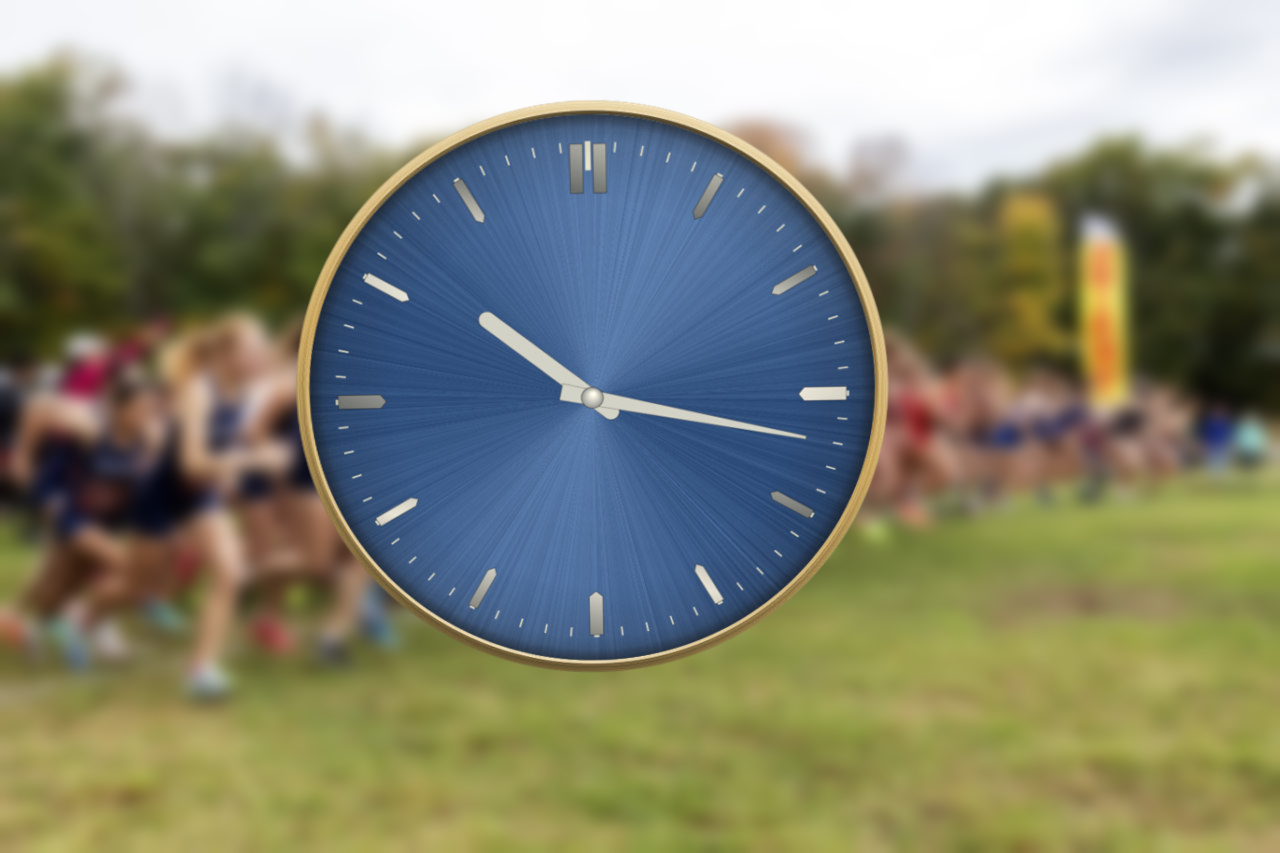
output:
10 h 17 min
